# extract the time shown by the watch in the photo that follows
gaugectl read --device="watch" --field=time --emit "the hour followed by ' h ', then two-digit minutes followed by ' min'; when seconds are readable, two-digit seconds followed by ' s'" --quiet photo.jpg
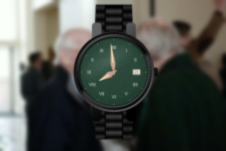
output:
7 h 59 min
